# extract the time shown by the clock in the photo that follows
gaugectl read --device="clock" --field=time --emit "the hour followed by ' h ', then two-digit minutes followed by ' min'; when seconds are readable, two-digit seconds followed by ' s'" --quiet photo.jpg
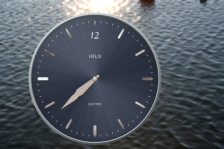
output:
7 h 38 min
